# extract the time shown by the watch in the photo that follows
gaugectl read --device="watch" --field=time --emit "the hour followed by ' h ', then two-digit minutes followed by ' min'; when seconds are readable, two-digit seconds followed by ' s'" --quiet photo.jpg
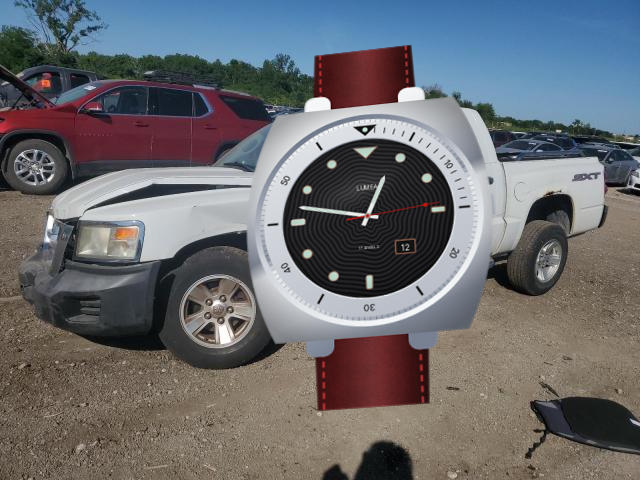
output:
12 h 47 min 14 s
